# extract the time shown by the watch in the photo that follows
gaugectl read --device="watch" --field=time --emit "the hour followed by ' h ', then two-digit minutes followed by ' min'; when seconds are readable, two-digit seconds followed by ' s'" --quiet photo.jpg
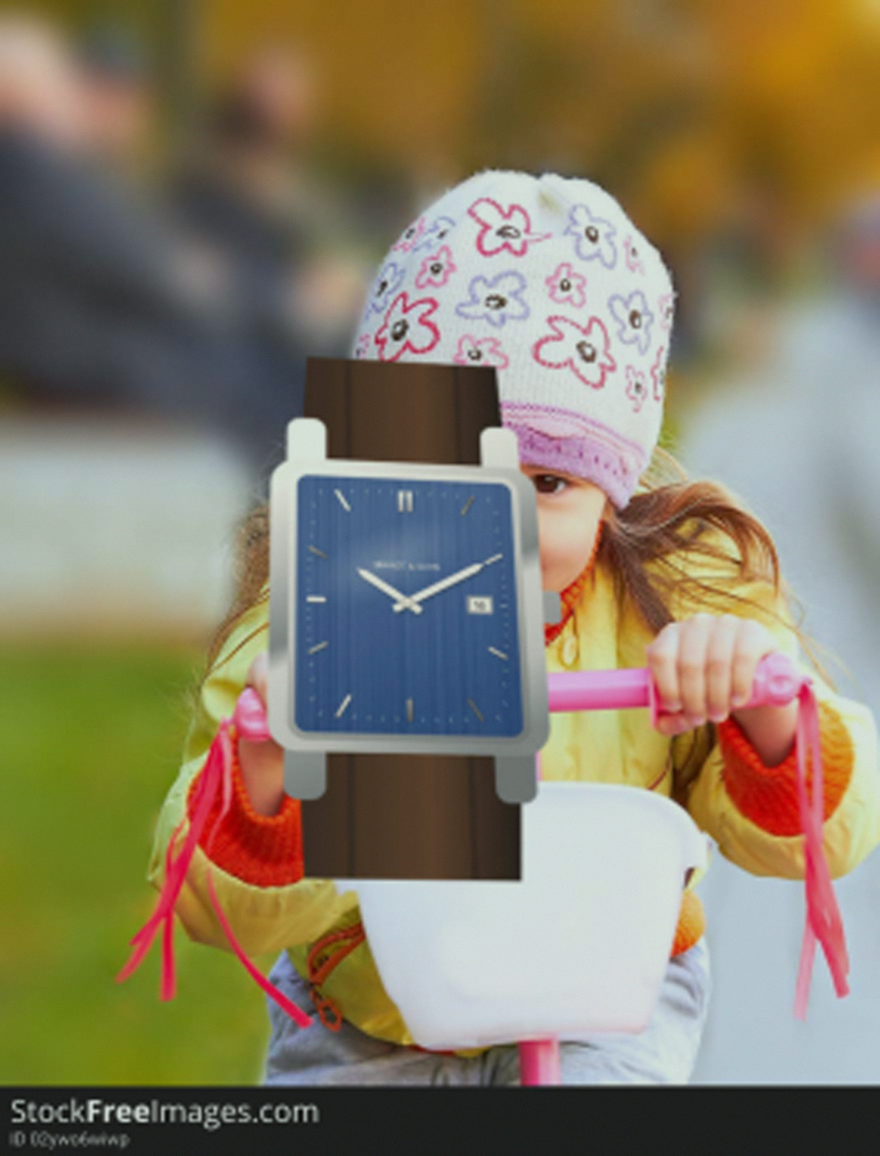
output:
10 h 10 min
